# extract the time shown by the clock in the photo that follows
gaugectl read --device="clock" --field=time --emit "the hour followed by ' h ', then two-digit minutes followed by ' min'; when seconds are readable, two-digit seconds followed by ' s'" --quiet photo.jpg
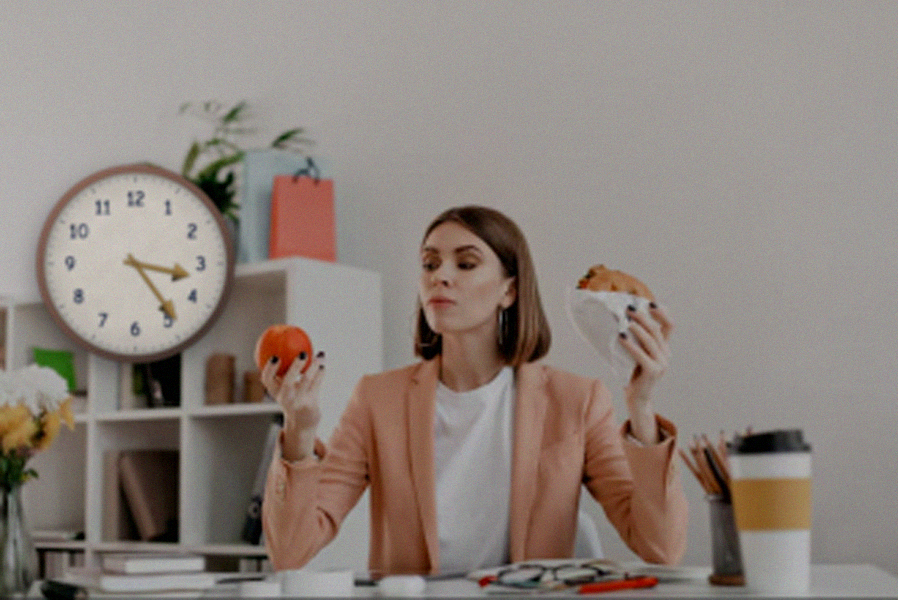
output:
3 h 24 min
